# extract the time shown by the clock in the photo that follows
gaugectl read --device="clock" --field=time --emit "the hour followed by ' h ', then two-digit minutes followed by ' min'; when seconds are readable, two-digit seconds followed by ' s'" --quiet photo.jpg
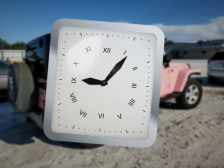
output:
9 h 06 min
